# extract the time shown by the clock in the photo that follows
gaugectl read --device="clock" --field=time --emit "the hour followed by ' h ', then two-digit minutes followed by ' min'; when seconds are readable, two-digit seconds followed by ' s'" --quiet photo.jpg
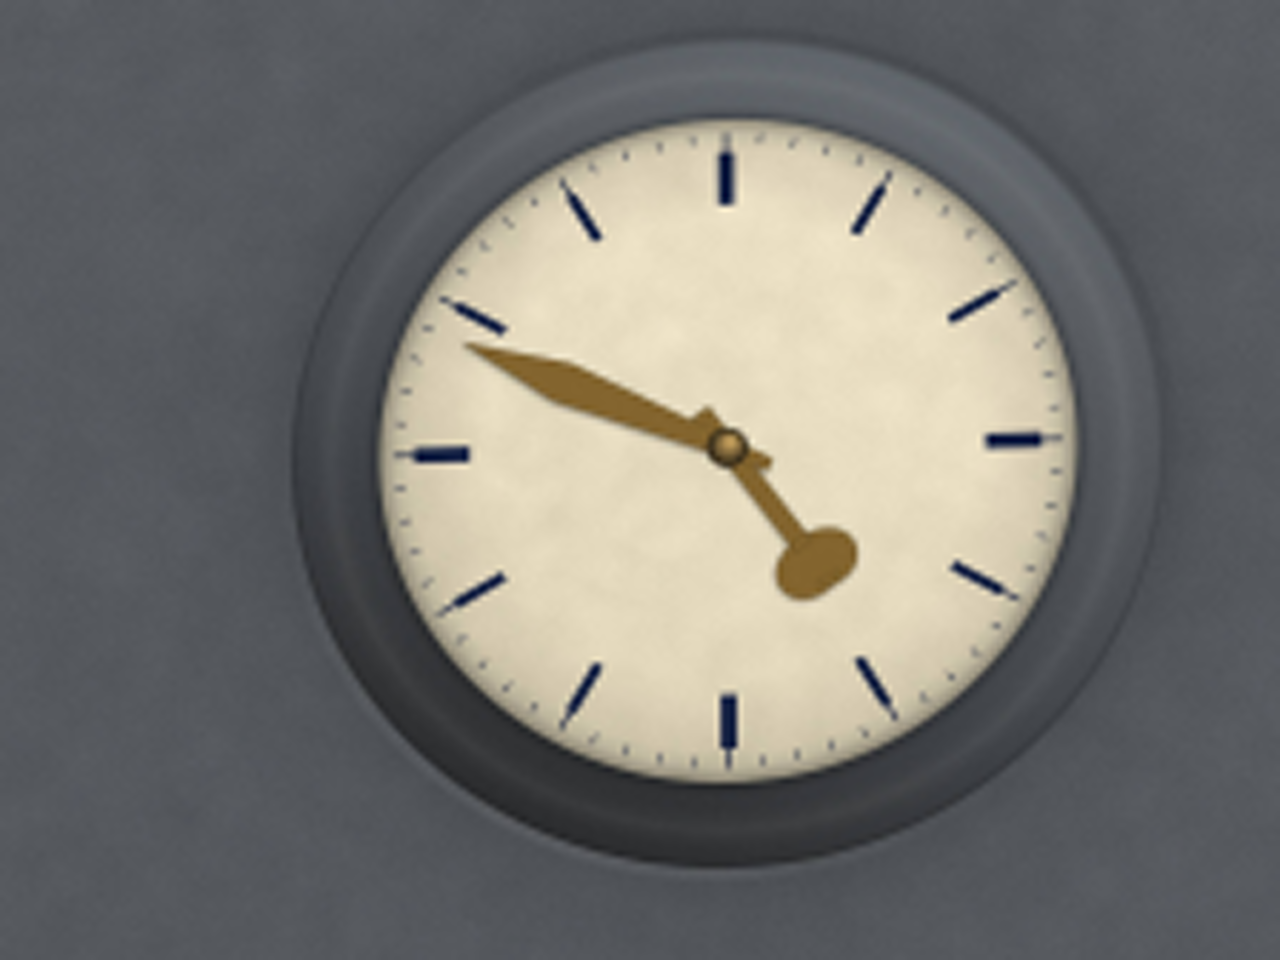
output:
4 h 49 min
